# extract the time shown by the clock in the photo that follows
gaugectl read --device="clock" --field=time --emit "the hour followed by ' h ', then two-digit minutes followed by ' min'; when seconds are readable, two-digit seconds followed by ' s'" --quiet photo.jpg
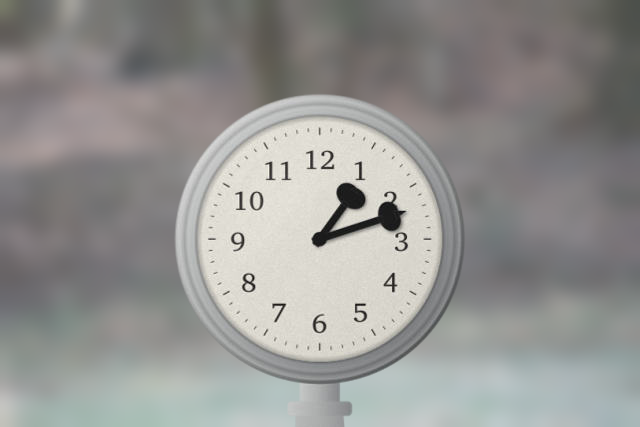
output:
1 h 12 min
